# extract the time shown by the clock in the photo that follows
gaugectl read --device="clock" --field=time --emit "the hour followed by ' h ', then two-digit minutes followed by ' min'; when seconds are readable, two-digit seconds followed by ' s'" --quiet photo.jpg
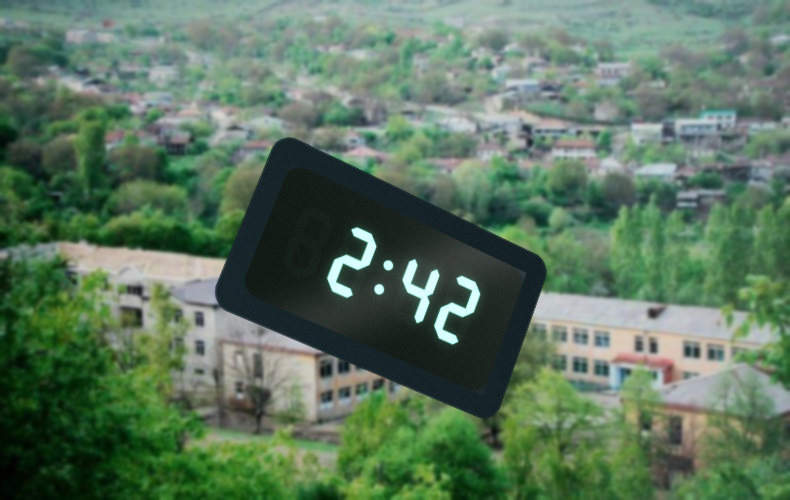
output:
2 h 42 min
